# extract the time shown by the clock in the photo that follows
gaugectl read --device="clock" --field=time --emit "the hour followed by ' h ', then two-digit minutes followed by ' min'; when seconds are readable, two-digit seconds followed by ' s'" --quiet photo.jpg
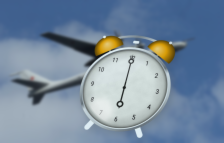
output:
6 h 00 min
